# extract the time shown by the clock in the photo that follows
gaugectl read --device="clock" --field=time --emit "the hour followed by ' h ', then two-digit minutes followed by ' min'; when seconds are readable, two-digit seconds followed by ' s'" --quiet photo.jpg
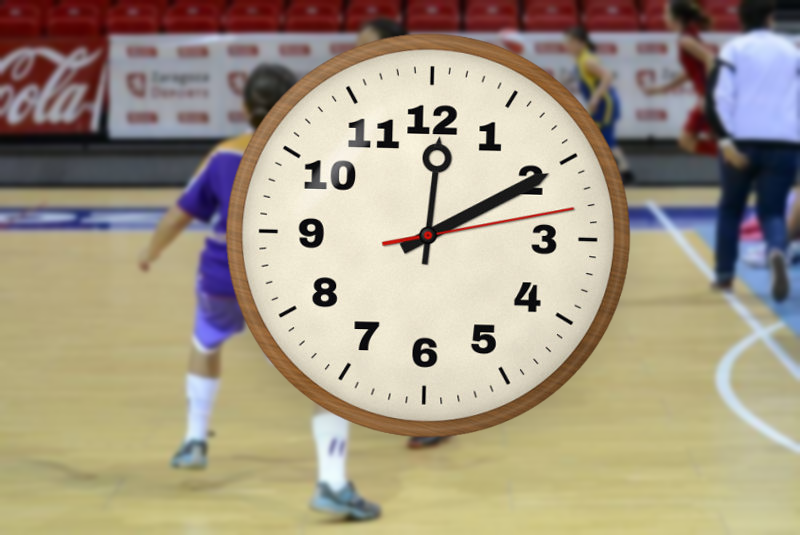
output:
12 h 10 min 13 s
